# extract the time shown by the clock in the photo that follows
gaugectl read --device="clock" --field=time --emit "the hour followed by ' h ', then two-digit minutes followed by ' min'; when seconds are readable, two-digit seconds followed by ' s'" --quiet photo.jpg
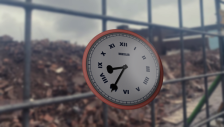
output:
8 h 35 min
